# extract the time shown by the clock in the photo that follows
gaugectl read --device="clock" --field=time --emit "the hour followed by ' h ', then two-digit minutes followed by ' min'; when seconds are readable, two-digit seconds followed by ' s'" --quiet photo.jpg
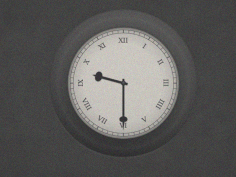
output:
9 h 30 min
